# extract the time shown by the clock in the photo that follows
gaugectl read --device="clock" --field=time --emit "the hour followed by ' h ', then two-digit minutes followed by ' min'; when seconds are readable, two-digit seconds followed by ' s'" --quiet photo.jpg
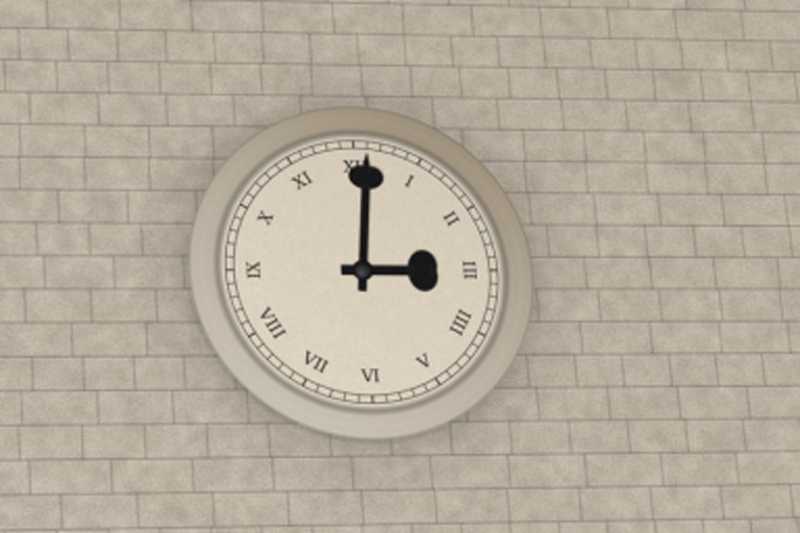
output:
3 h 01 min
